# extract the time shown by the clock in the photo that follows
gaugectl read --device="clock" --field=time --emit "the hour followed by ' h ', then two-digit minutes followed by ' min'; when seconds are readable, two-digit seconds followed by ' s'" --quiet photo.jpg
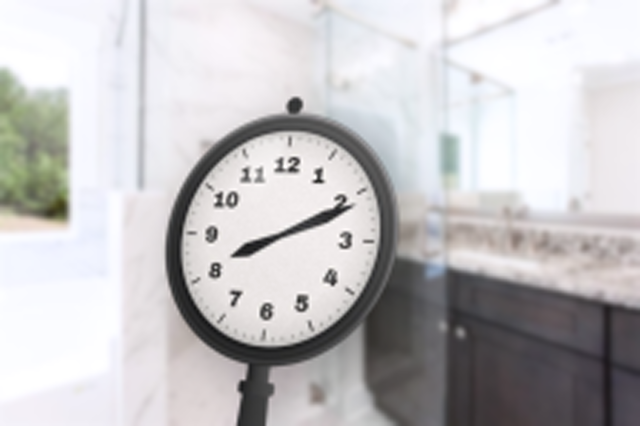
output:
8 h 11 min
